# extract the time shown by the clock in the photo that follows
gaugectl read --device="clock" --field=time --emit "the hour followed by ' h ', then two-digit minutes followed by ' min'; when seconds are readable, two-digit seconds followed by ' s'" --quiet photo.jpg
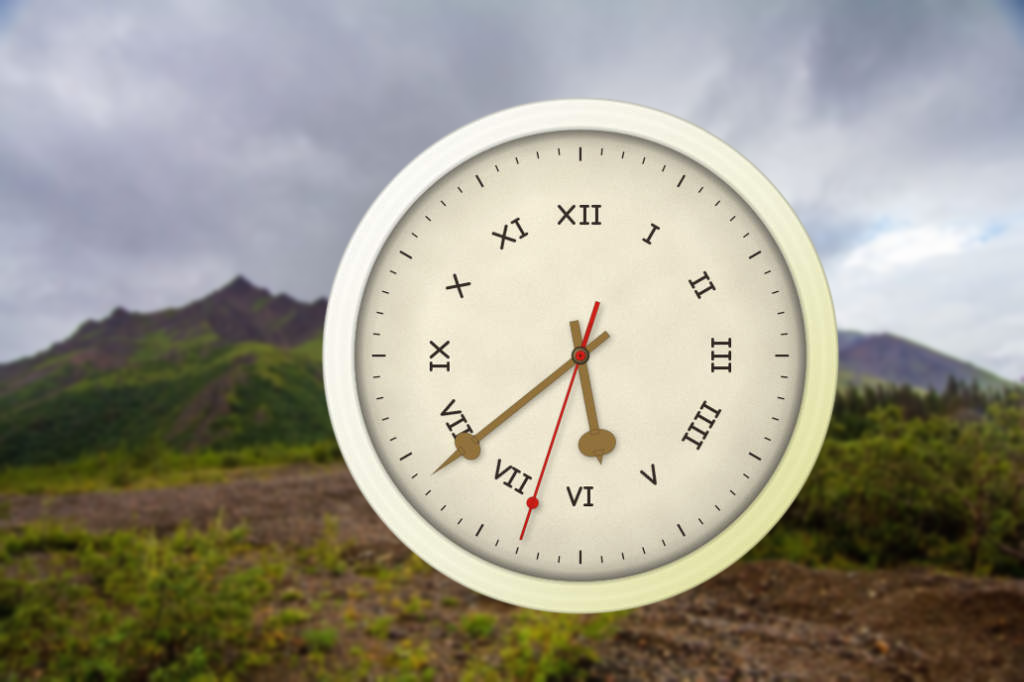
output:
5 h 38 min 33 s
